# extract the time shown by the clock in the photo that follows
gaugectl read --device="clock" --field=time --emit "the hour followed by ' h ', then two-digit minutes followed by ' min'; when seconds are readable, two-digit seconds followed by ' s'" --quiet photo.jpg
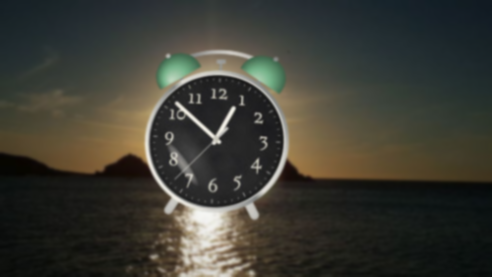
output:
12 h 51 min 37 s
